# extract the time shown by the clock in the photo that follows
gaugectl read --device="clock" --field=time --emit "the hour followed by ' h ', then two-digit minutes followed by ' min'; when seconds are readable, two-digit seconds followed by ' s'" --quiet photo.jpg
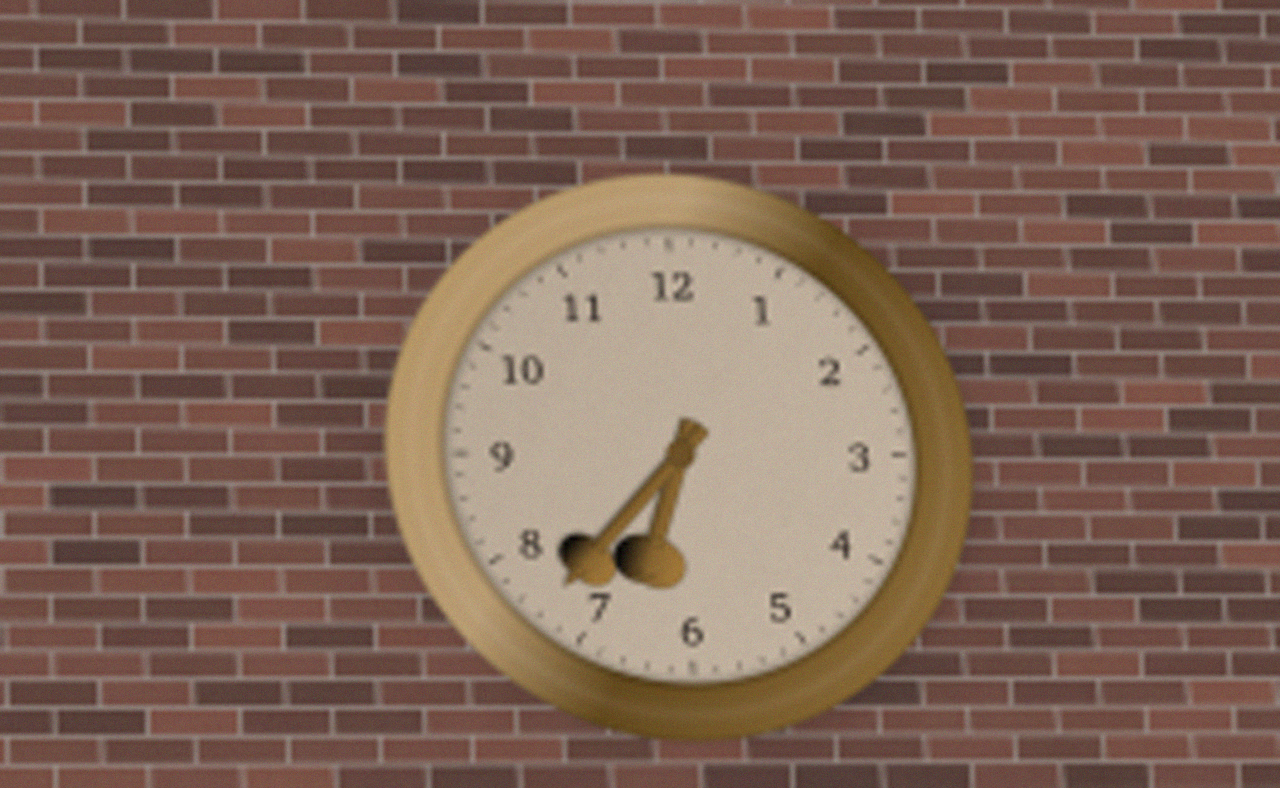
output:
6 h 37 min
